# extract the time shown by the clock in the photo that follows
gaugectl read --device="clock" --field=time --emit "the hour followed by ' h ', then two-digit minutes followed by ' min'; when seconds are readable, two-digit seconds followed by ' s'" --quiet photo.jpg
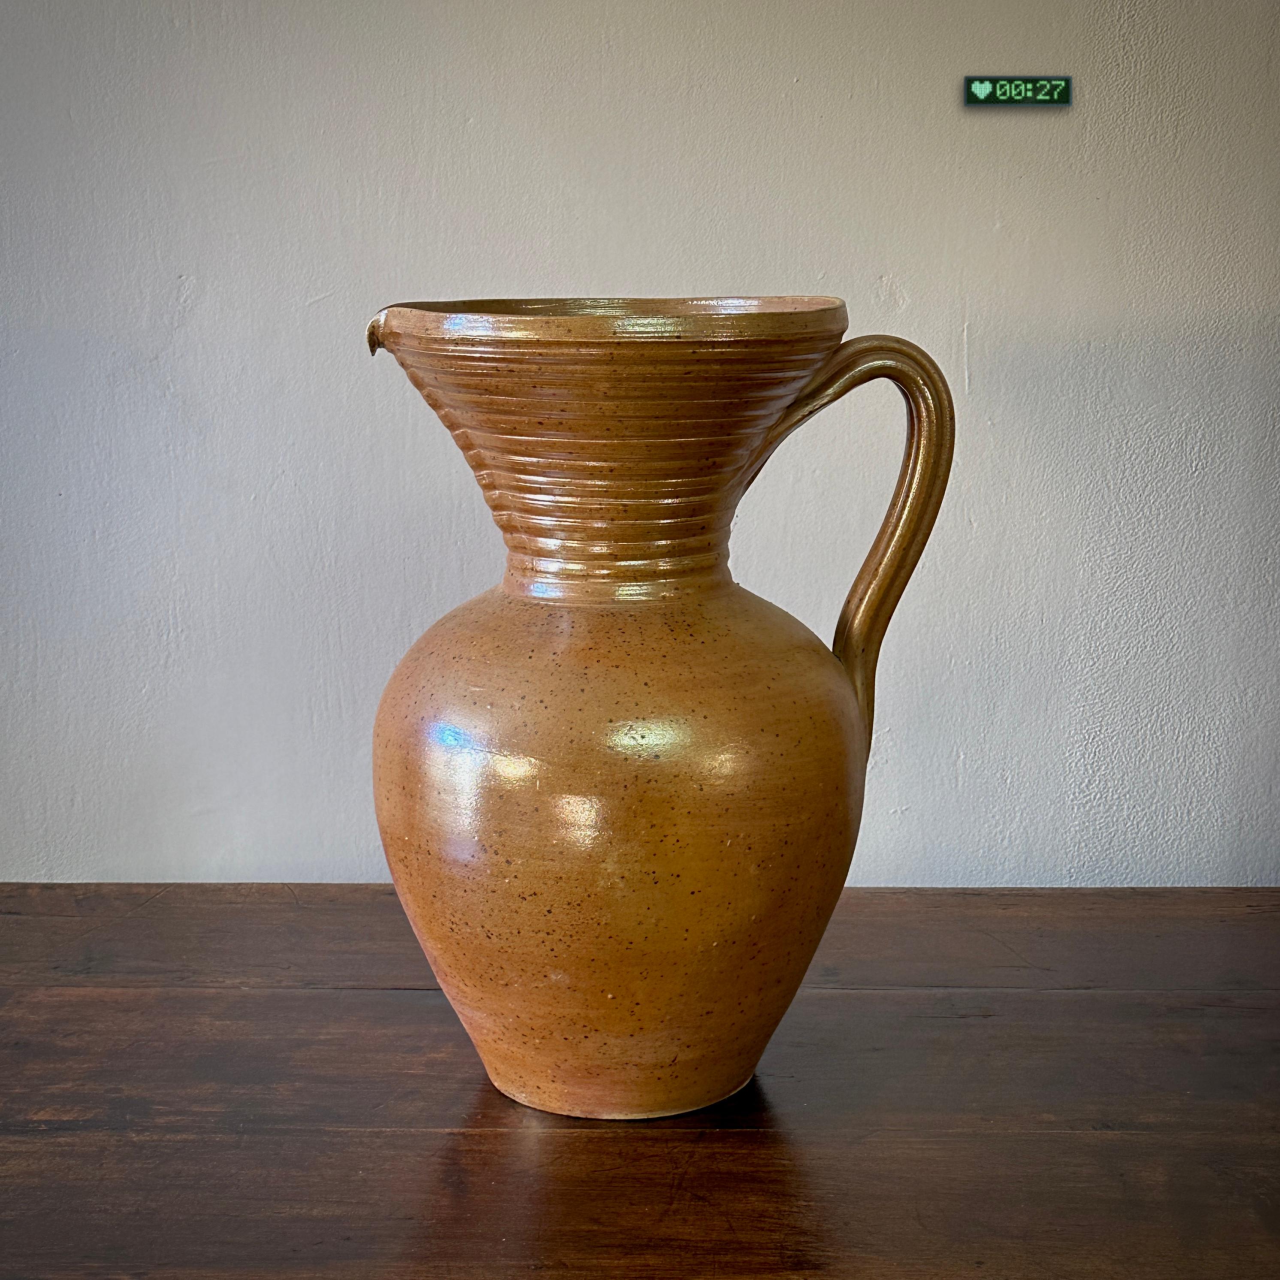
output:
0 h 27 min
